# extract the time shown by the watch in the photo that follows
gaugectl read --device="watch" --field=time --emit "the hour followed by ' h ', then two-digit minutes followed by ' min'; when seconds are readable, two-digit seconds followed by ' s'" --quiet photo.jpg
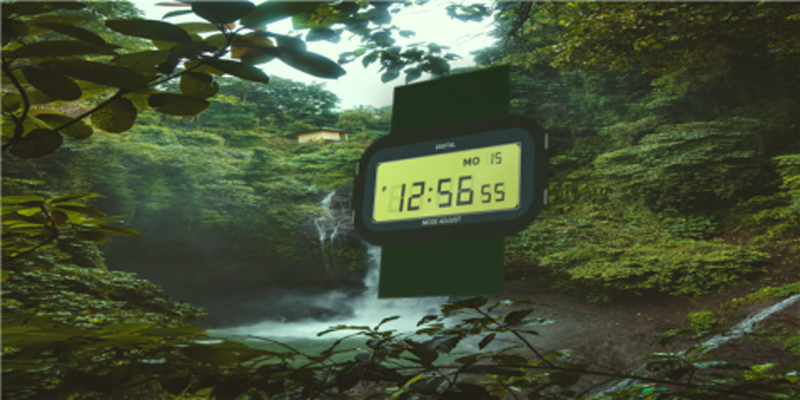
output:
12 h 56 min 55 s
